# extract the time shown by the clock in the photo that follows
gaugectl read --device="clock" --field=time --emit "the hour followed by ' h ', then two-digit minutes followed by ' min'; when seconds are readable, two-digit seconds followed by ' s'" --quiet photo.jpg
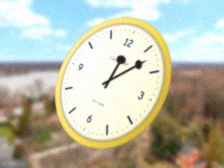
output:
12 h 07 min
